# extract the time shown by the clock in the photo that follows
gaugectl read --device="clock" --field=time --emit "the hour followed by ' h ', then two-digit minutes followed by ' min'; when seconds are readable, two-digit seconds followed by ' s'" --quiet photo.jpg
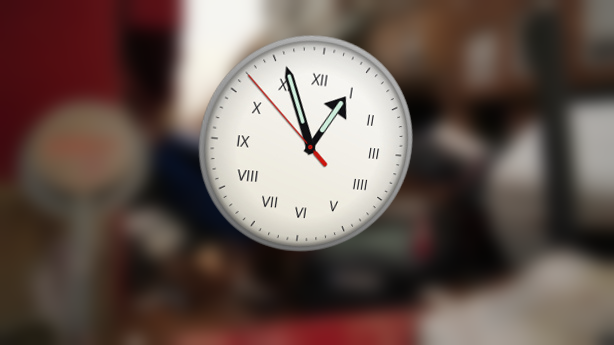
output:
12 h 55 min 52 s
